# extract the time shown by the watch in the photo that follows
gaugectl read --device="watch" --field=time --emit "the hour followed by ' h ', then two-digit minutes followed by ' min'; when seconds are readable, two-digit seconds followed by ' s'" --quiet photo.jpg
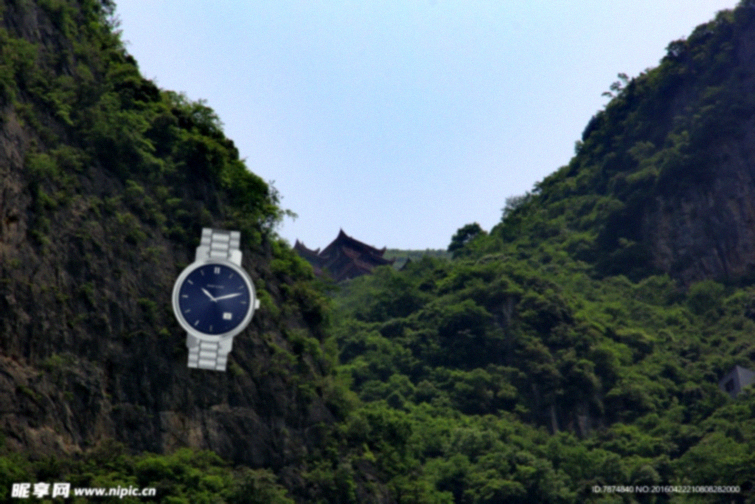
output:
10 h 12 min
